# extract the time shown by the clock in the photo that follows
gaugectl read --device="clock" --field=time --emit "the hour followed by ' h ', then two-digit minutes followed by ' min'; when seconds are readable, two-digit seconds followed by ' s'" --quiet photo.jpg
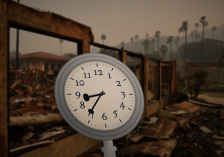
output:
8 h 36 min
